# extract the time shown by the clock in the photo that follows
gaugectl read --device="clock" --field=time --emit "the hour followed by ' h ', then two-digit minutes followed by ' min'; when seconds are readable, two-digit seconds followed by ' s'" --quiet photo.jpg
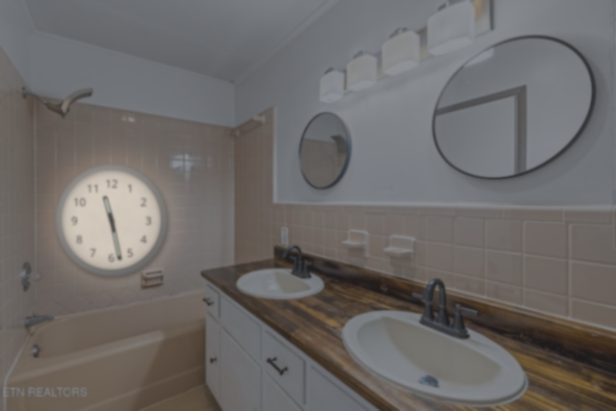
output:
11 h 28 min
